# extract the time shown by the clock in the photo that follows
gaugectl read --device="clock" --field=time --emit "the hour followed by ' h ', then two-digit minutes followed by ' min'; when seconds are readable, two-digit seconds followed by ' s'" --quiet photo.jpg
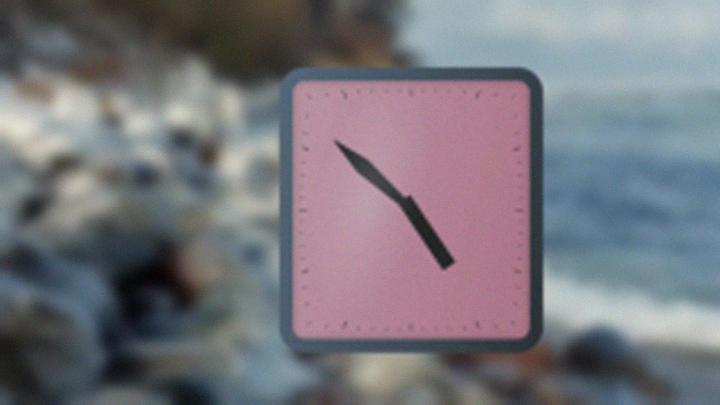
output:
4 h 52 min
